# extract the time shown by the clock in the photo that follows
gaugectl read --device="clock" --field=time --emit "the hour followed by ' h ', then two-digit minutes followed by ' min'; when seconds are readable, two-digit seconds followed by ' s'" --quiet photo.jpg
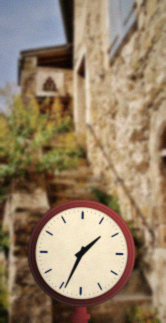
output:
1 h 34 min
